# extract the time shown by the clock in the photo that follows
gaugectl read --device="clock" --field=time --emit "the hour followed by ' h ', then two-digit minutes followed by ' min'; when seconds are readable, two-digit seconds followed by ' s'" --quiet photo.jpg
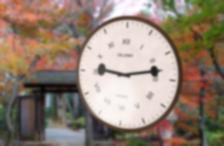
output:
9 h 13 min
